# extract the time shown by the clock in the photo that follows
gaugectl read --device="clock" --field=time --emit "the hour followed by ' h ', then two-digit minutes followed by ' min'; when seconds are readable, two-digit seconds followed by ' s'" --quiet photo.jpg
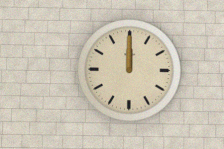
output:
12 h 00 min
